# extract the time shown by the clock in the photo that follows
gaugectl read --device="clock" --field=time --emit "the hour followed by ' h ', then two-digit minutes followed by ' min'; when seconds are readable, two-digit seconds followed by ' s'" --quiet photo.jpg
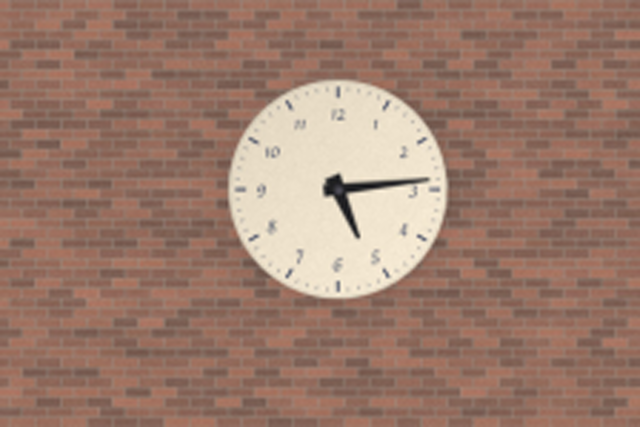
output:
5 h 14 min
